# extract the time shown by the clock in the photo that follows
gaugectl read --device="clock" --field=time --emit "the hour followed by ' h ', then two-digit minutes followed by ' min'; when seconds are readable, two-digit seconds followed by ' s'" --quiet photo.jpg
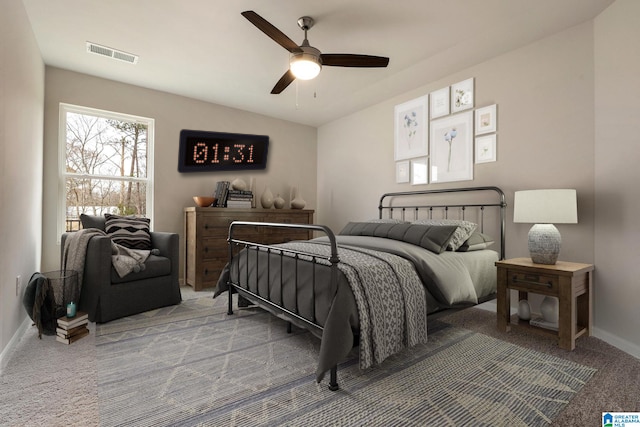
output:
1 h 31 min
